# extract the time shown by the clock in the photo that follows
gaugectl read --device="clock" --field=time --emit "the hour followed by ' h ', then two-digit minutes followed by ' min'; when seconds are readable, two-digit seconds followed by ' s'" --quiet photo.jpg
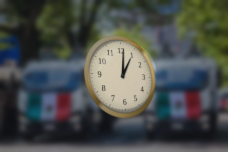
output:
1 h 01 min
